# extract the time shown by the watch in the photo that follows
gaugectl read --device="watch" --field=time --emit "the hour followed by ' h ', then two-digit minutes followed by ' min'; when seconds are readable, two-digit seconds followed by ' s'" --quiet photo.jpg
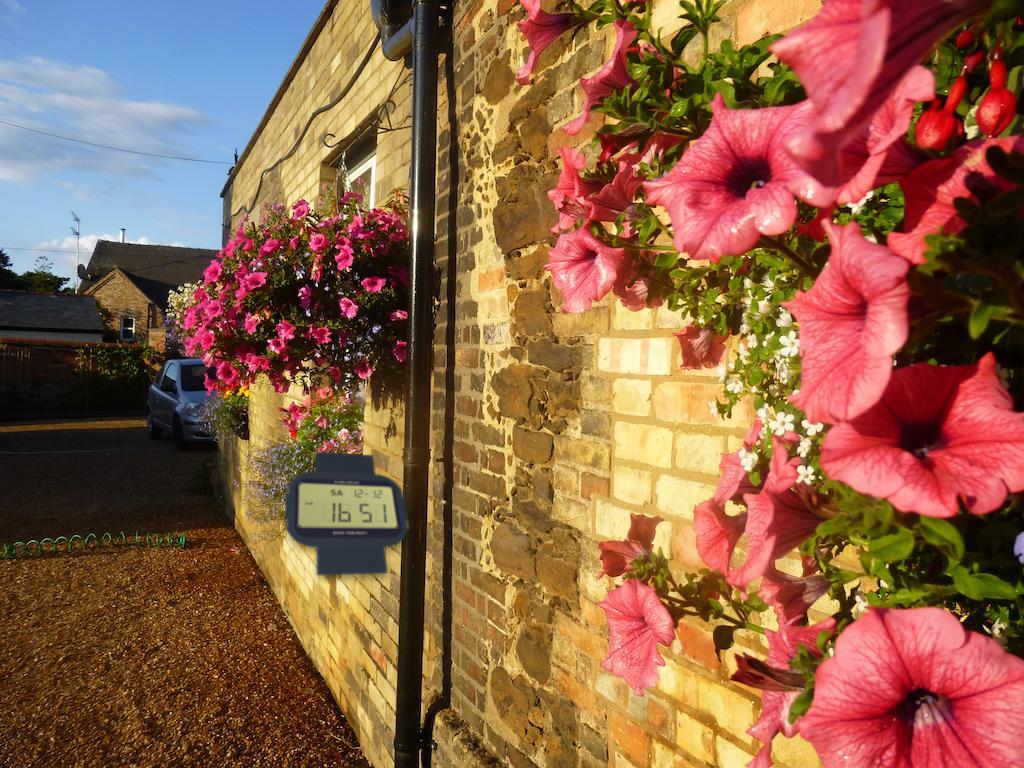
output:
16 h 51 min
